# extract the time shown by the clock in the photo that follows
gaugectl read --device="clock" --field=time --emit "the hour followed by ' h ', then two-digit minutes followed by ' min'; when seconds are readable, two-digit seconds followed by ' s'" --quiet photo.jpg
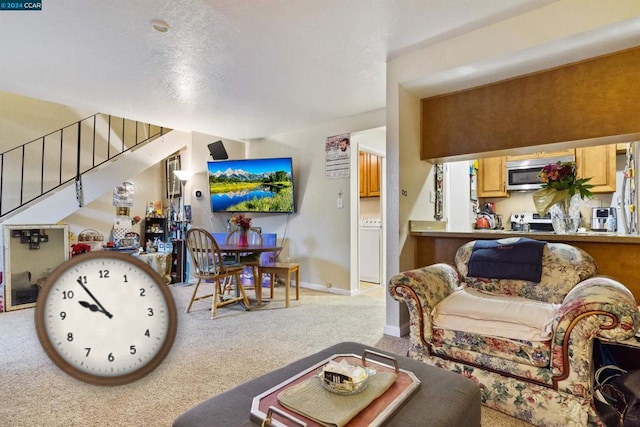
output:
9 h 54 min
